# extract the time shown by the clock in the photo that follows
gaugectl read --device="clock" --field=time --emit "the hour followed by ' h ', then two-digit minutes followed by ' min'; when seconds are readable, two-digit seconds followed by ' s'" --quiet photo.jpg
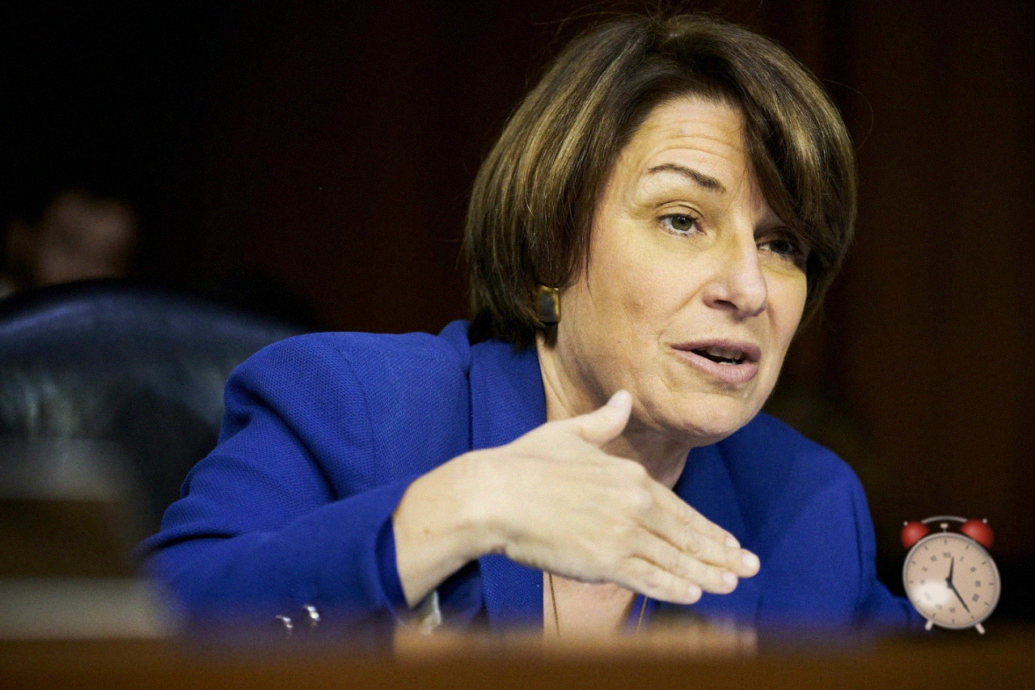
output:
12 h 25 min
